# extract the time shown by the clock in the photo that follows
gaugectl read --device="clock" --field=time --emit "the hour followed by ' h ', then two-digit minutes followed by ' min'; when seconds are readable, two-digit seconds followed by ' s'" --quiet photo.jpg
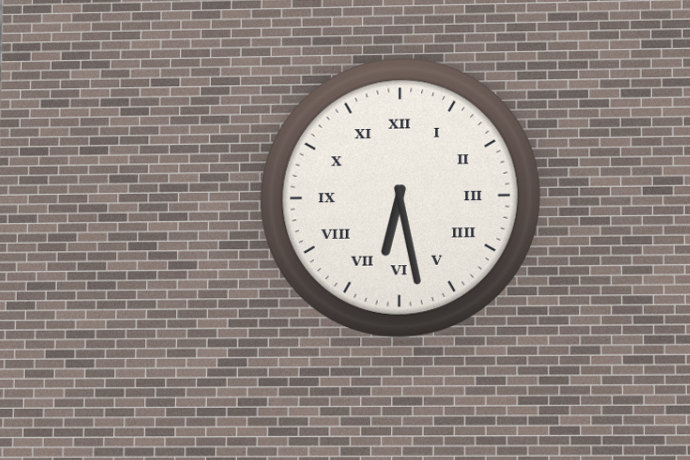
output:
6 h 28 min
